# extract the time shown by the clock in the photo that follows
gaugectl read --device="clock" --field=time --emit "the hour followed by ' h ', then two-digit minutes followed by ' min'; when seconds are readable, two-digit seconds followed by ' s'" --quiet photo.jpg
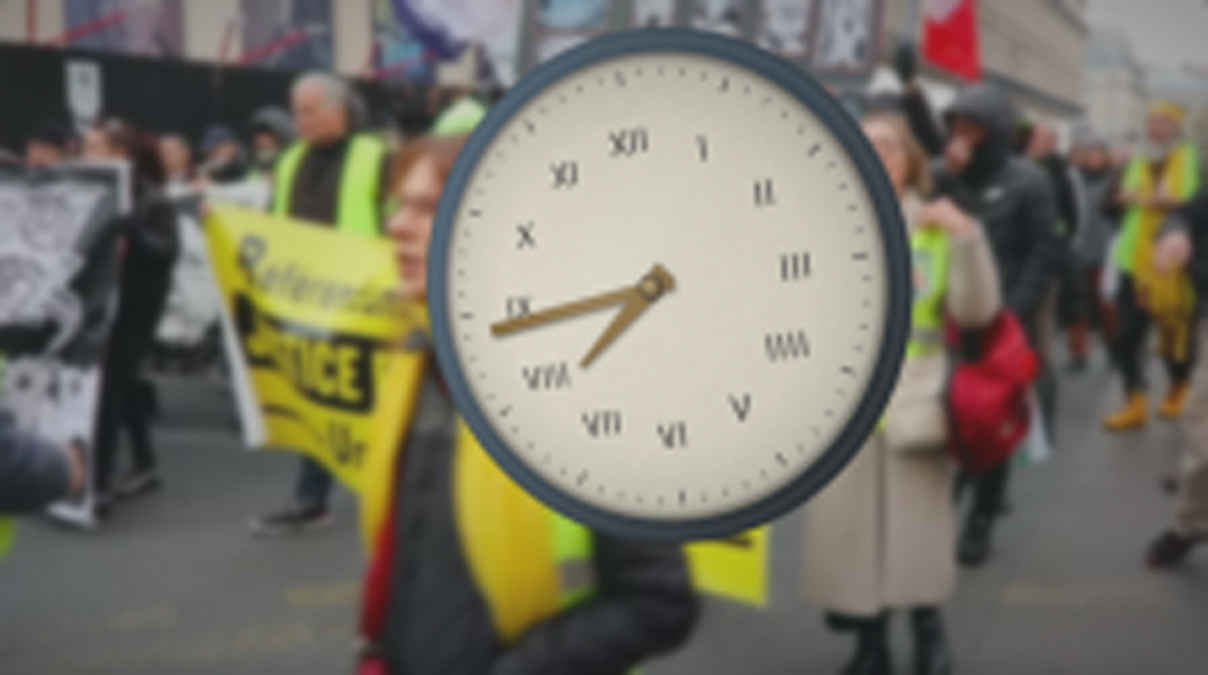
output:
7 h 44 min
